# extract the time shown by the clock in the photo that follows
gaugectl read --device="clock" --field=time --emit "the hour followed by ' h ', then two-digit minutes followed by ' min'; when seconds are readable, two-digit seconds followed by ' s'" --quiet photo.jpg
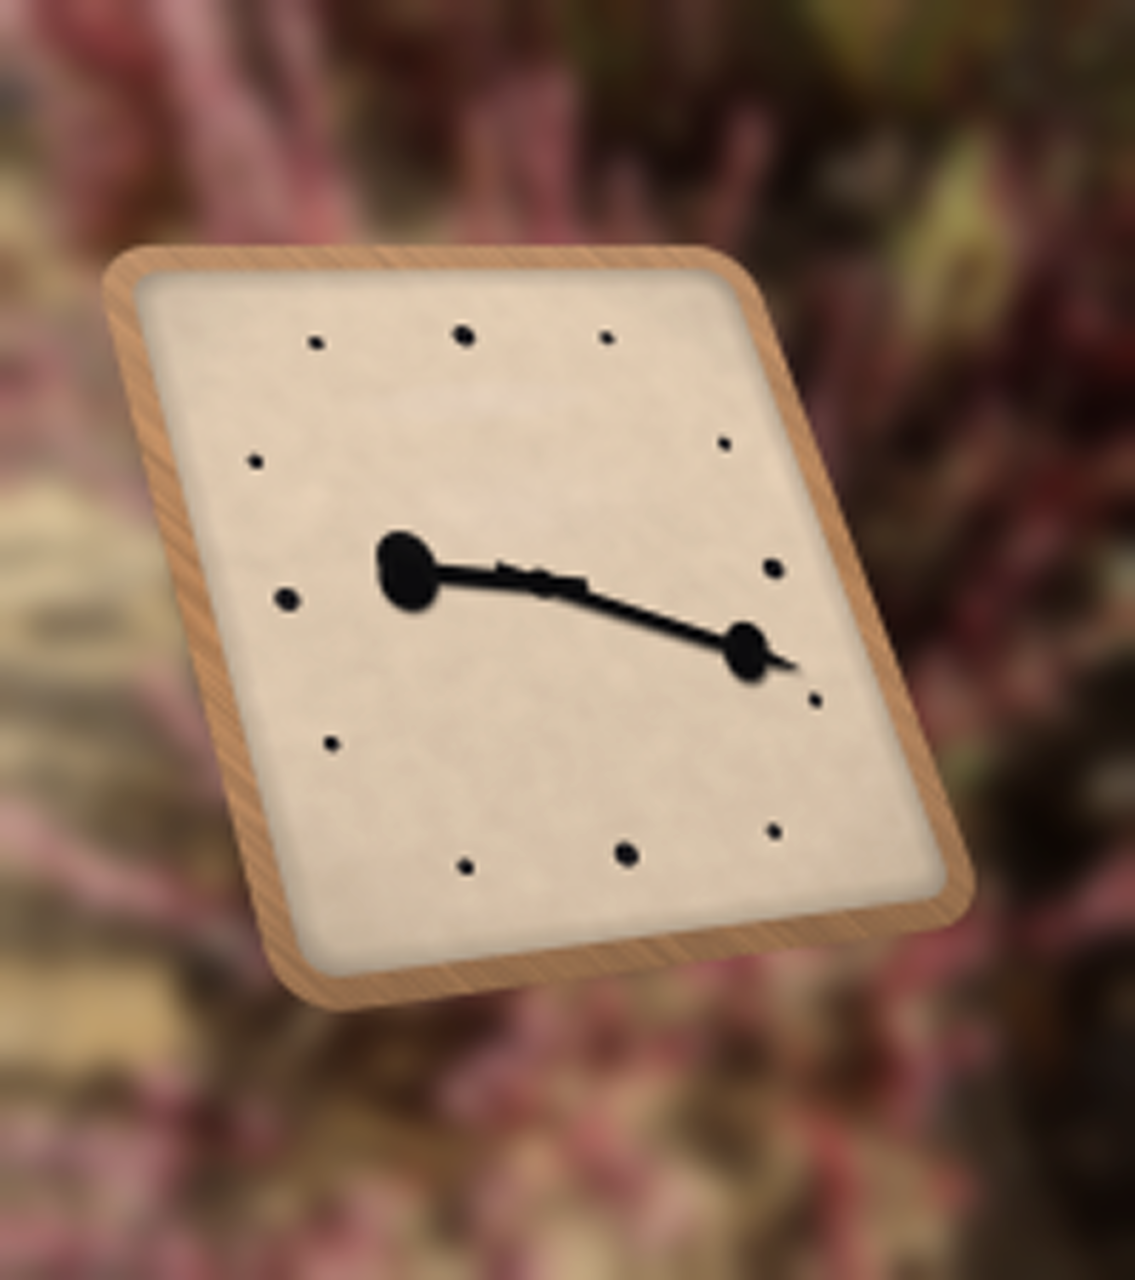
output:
9 h 19 min
